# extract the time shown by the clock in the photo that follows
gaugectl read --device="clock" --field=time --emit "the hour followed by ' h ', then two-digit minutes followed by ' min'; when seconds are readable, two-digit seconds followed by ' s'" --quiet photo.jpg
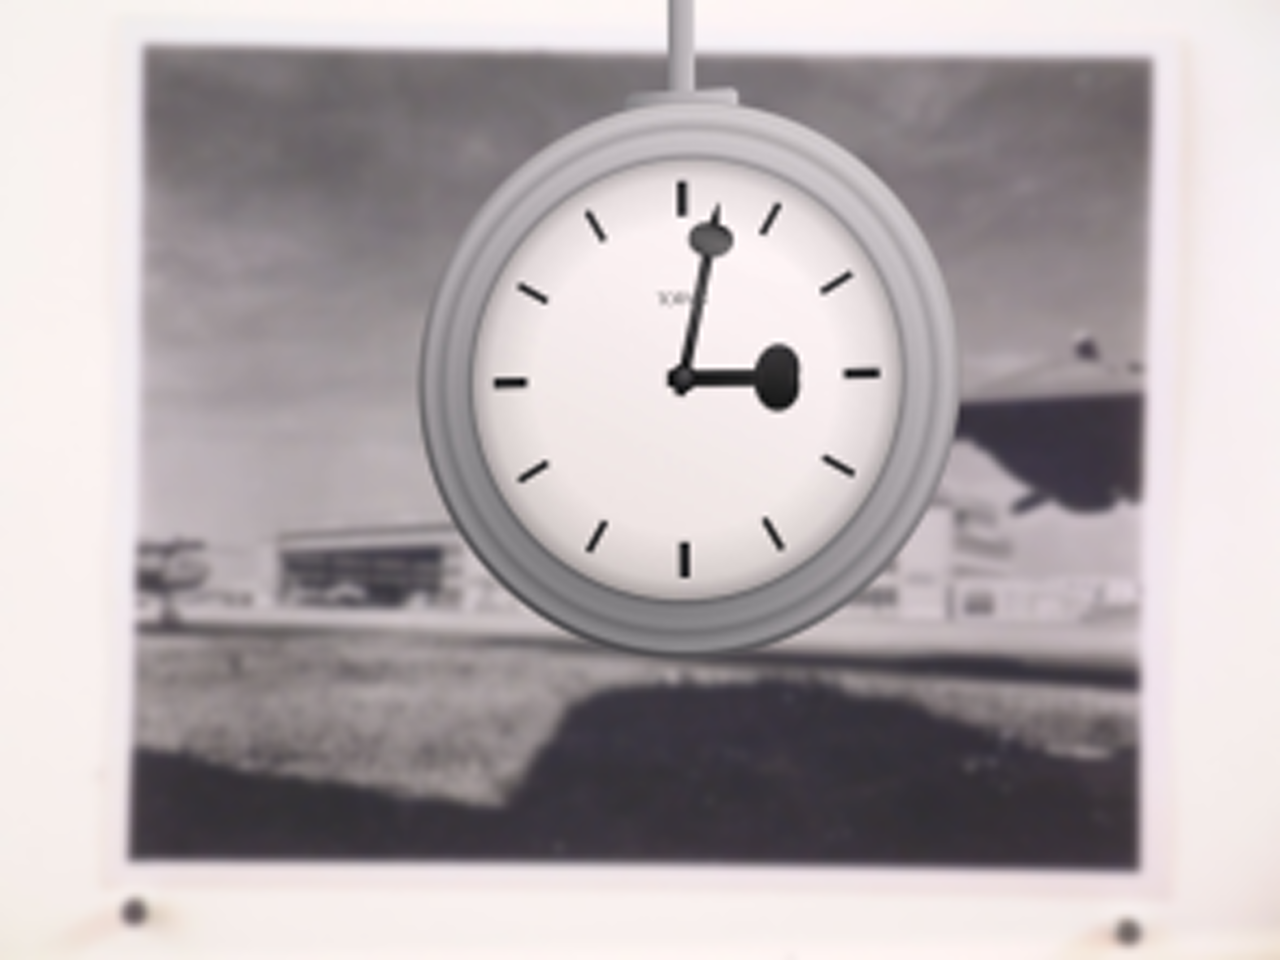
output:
3 h 02 min
